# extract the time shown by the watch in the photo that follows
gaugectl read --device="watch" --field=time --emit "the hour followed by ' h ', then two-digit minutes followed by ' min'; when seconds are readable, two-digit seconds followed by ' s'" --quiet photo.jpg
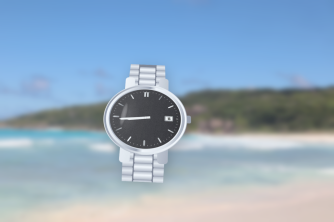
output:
8 h 44 min
